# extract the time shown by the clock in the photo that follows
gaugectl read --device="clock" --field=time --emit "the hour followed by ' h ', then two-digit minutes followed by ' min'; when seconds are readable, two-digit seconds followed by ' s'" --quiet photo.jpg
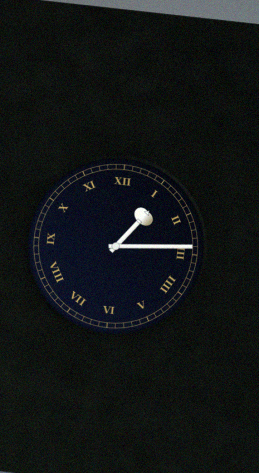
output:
1 h 14 min
